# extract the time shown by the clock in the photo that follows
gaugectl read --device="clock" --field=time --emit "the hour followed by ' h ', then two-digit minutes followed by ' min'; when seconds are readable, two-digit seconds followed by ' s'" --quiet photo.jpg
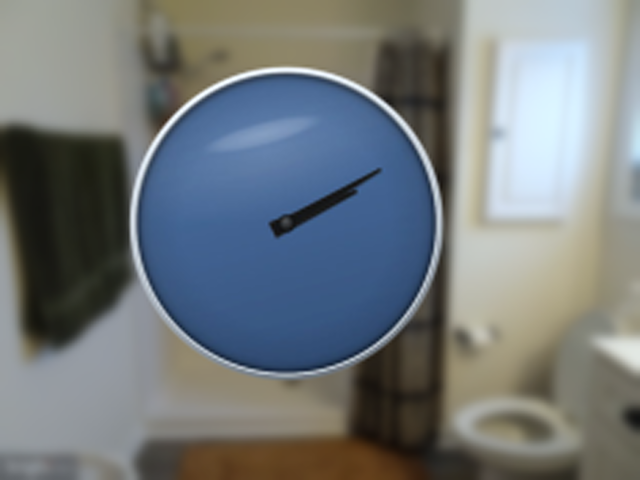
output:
2 h 10 min
